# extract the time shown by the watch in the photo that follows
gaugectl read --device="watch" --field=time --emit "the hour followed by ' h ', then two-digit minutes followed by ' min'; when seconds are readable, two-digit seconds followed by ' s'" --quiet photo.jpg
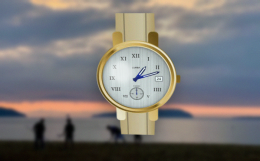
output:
1 h 12 min
